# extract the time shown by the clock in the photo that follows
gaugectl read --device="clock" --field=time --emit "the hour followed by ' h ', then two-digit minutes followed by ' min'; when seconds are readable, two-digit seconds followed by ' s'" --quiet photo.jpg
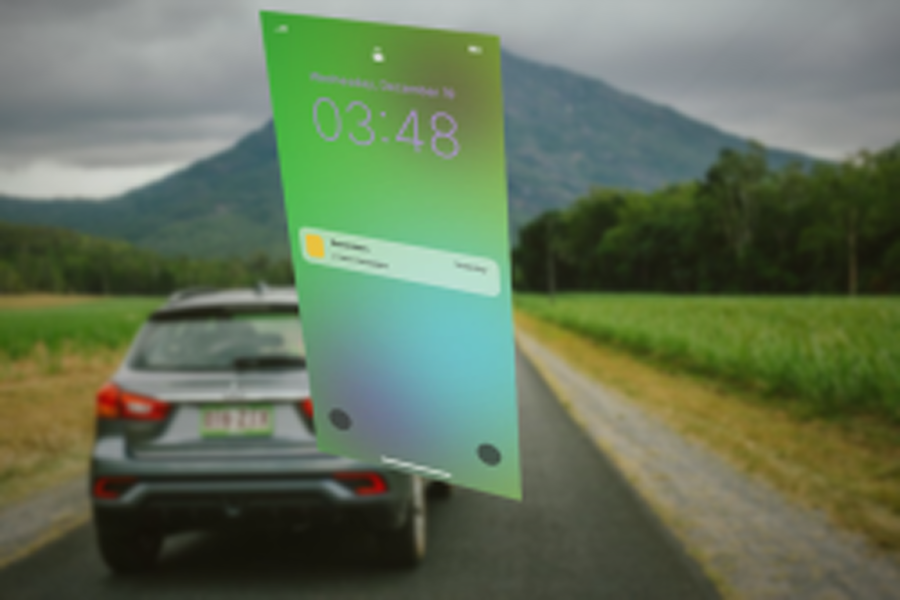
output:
3 h 48 min
